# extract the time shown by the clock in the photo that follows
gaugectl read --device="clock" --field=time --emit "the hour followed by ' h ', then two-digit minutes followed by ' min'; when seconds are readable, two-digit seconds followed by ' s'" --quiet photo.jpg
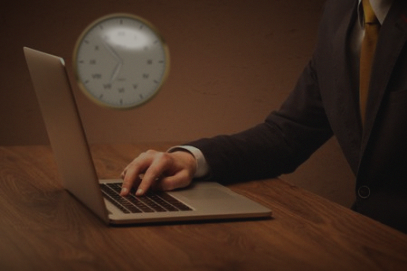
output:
6 h 53 min
